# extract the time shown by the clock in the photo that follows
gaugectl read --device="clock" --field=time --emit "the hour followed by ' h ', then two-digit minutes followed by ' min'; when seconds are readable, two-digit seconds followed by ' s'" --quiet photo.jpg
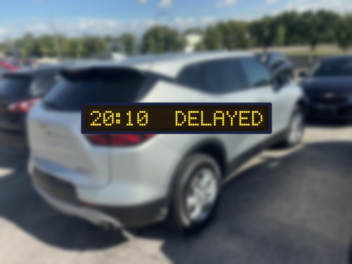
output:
20 h 10 min
